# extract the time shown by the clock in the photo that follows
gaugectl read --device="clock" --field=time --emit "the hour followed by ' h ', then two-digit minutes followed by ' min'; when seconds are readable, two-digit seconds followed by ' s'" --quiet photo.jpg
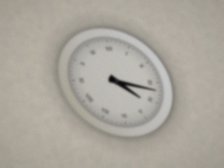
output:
4 h 17 min
